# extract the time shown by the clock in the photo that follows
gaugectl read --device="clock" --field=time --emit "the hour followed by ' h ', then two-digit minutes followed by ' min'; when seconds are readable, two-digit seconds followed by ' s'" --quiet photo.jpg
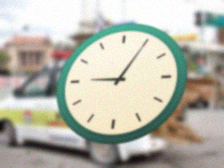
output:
9 h 05 min
